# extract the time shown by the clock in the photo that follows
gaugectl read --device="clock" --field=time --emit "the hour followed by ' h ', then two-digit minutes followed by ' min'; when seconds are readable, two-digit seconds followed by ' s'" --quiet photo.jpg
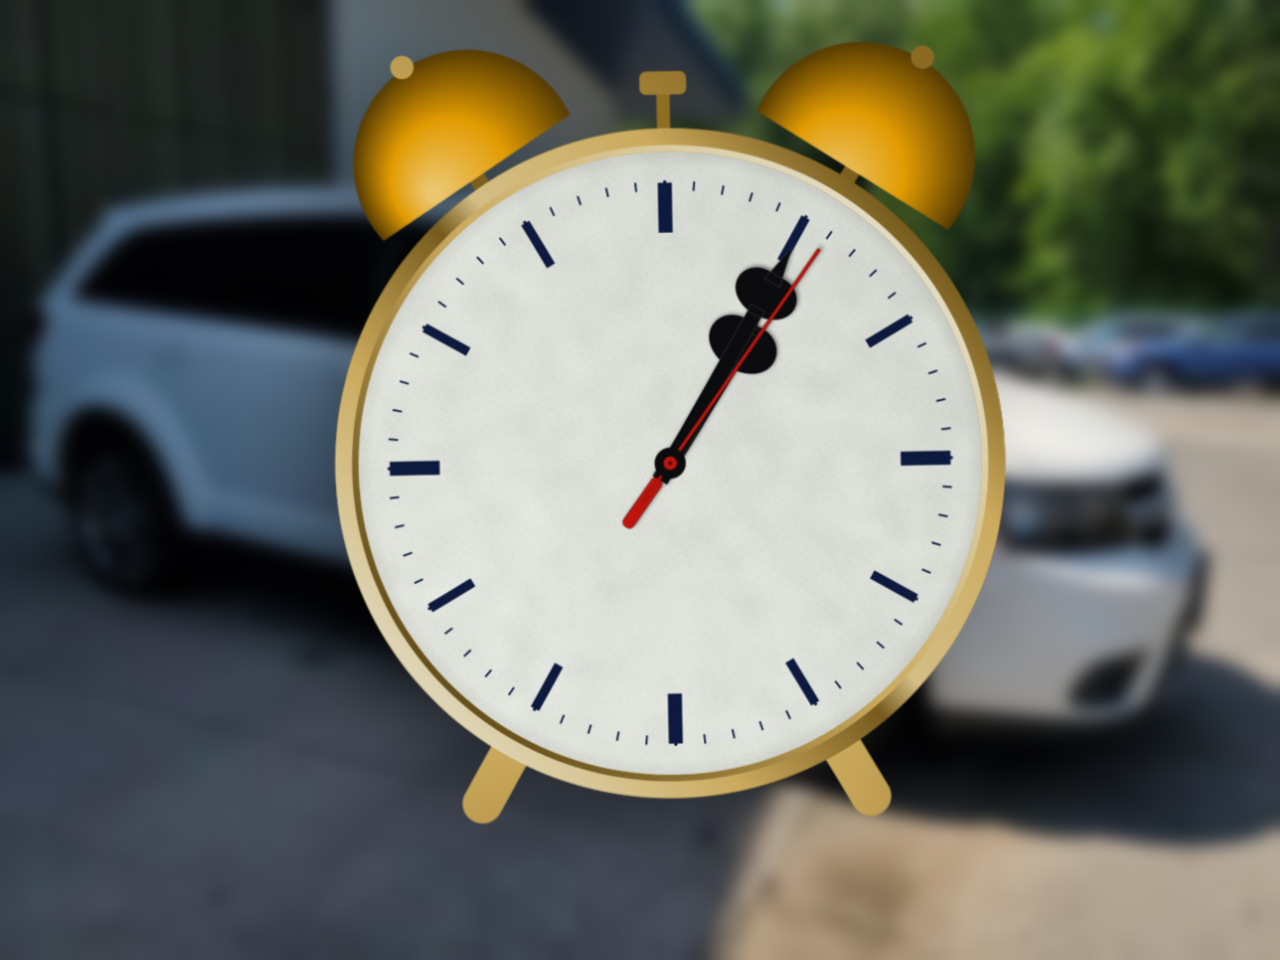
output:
1 h 05 min 06 s
